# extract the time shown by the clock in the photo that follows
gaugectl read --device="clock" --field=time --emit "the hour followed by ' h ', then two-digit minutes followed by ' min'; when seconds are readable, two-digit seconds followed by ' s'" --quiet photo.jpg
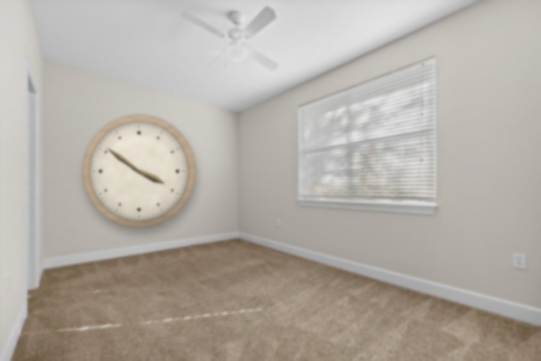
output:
3 h 51 min
